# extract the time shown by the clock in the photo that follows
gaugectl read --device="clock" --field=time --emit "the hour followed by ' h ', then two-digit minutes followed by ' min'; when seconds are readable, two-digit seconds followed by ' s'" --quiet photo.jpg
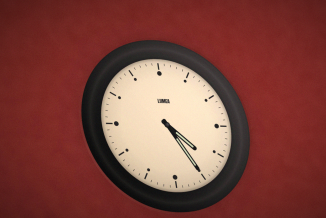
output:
4 h 25 min
